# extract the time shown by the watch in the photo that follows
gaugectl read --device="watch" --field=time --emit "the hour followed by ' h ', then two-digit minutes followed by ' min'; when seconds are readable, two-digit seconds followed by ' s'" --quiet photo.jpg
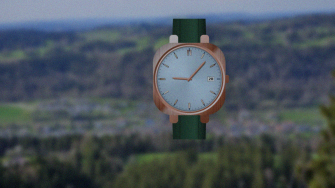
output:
9 h 07 min
